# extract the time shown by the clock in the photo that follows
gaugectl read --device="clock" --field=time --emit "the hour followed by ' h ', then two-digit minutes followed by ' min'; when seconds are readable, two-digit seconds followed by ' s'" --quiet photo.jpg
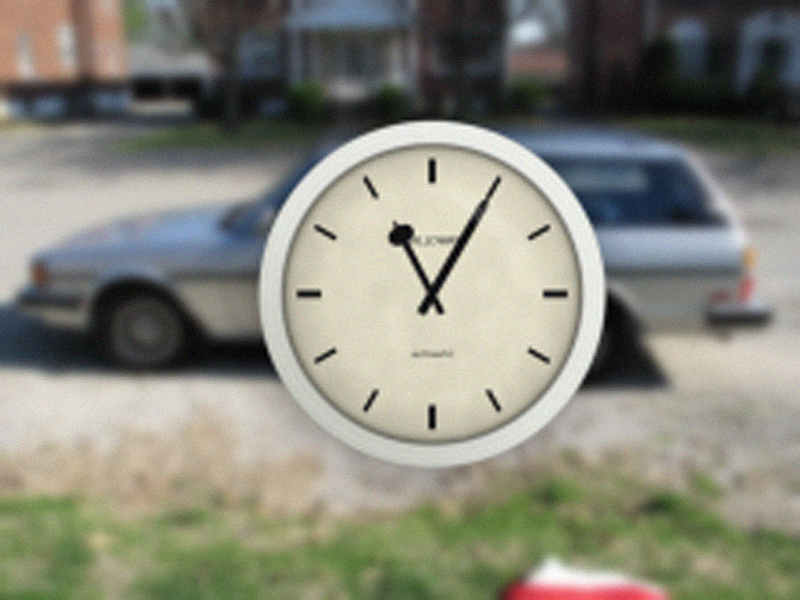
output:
11 h 05 min
